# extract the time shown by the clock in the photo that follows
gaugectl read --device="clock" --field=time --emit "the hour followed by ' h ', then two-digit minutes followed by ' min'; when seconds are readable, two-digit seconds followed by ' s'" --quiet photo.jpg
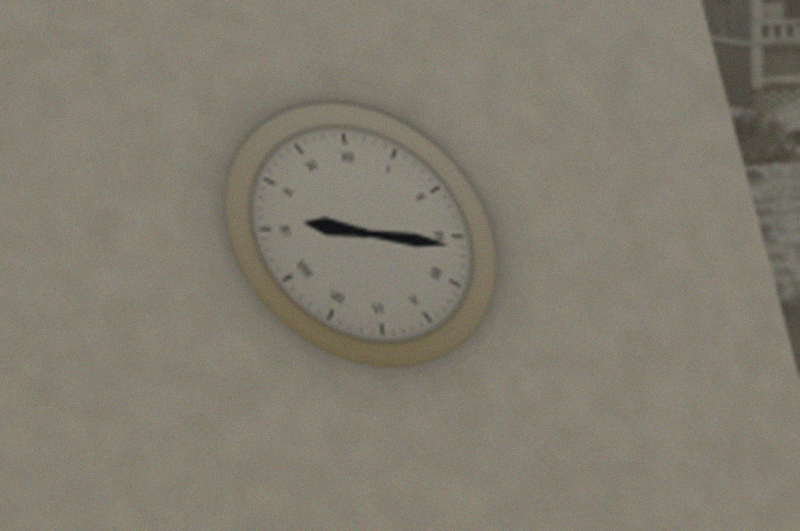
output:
9 h 16 min
